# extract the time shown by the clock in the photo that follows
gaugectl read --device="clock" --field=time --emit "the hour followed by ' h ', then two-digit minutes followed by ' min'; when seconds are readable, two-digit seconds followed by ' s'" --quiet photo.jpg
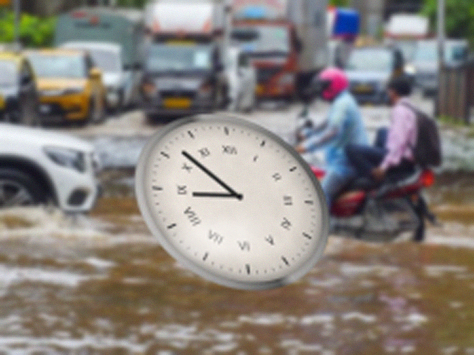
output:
8 h 52 min
